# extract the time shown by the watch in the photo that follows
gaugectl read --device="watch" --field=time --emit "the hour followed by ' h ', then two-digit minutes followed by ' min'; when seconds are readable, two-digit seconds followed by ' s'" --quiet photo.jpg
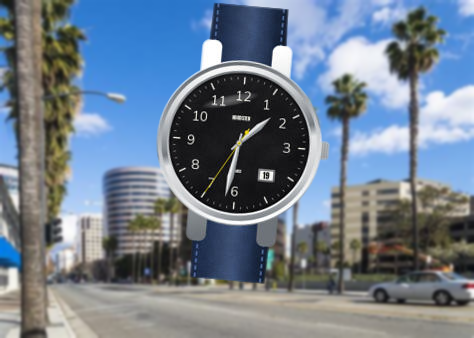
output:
1 h 31 min 35 s
